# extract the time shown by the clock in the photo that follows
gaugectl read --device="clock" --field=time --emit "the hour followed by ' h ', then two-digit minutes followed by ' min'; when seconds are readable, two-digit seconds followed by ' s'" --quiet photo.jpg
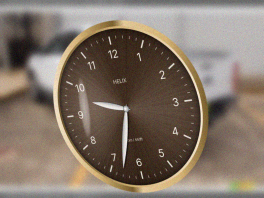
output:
9 h 33 min
